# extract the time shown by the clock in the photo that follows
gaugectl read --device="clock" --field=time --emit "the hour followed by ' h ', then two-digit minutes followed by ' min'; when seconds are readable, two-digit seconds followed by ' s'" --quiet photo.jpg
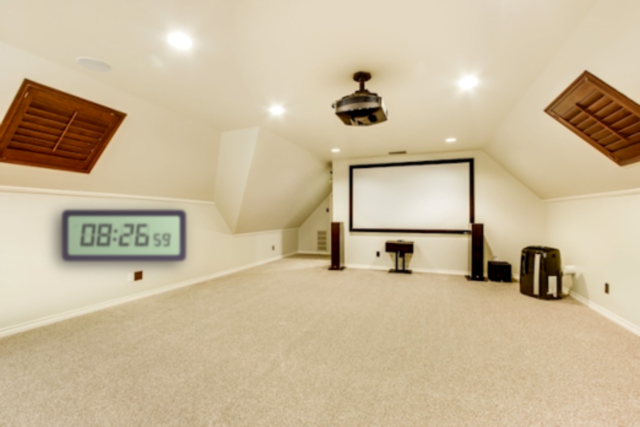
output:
8 h 26 min
